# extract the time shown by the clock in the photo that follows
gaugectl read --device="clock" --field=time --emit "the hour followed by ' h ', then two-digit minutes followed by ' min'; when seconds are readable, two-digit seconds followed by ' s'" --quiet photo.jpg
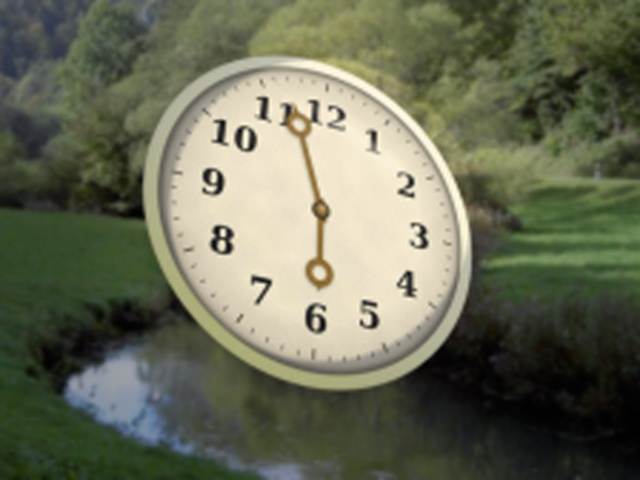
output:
5 h 57 min
